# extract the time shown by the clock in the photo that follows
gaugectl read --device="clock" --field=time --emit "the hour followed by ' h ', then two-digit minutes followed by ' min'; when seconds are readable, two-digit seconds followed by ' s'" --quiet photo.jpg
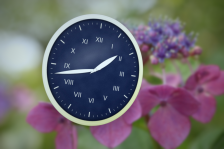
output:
1 h 43 min
